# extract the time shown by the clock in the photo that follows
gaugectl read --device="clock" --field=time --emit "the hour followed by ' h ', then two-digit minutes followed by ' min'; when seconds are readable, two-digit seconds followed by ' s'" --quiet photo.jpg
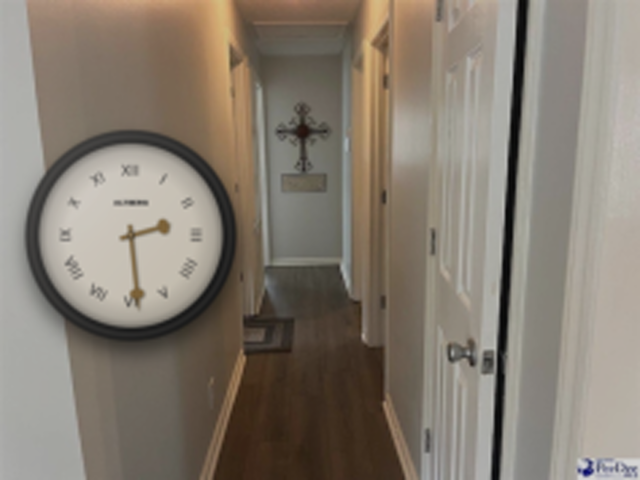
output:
2 h 29 min
